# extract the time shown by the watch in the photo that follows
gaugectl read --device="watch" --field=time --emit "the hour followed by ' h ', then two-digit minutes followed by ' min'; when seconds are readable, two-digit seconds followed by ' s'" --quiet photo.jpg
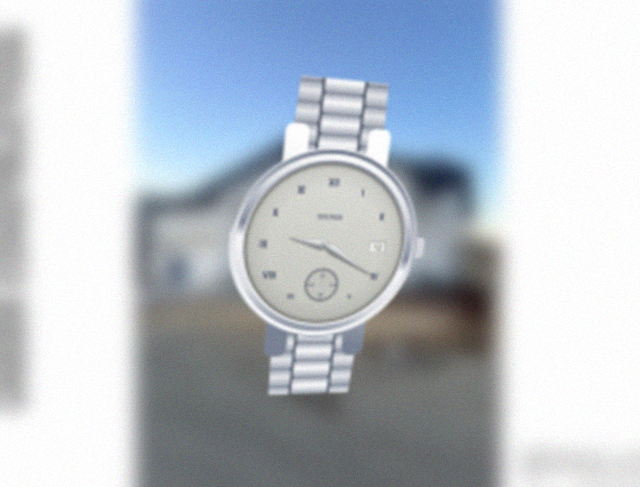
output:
9 h 20 min
